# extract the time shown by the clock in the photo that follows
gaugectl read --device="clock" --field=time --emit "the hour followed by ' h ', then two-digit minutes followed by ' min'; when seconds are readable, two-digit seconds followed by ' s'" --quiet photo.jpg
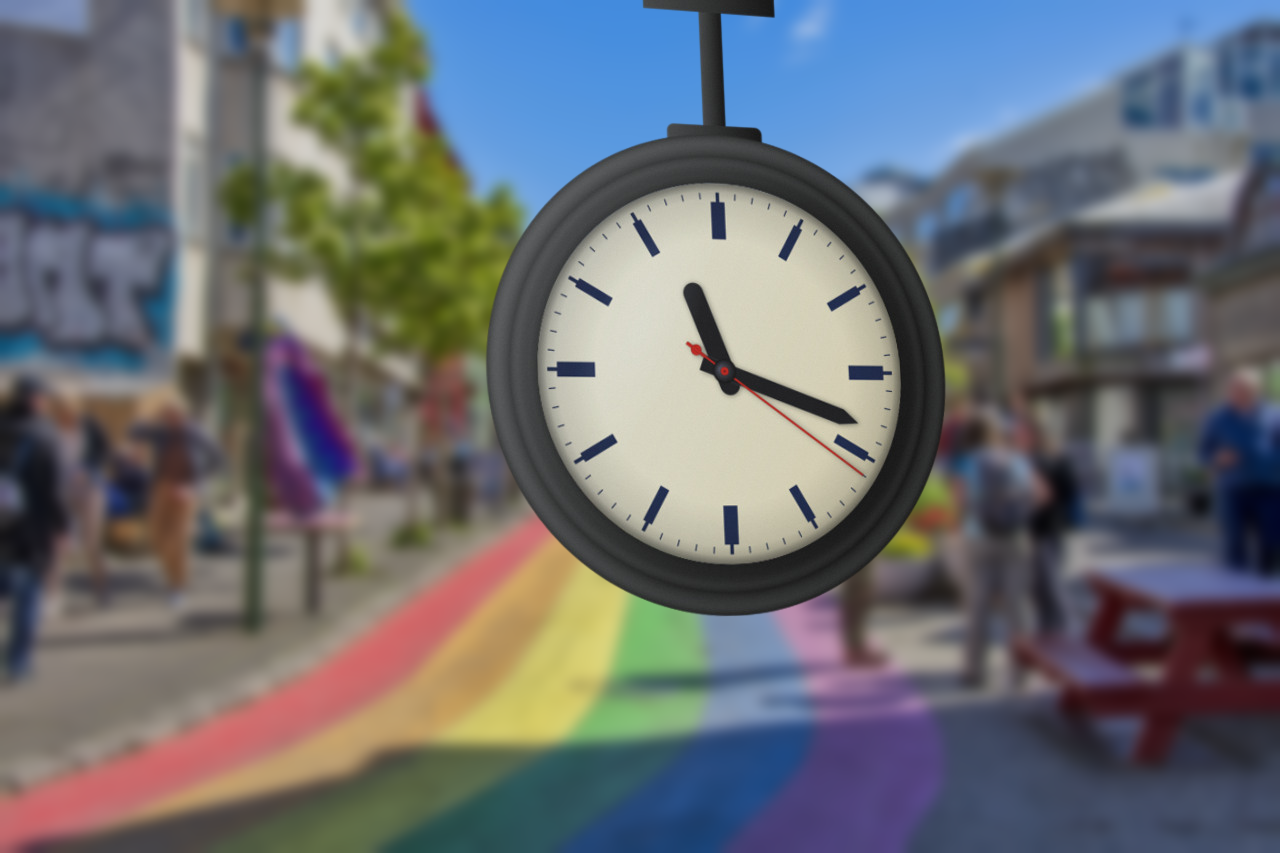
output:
11 h 18 min 21 s
